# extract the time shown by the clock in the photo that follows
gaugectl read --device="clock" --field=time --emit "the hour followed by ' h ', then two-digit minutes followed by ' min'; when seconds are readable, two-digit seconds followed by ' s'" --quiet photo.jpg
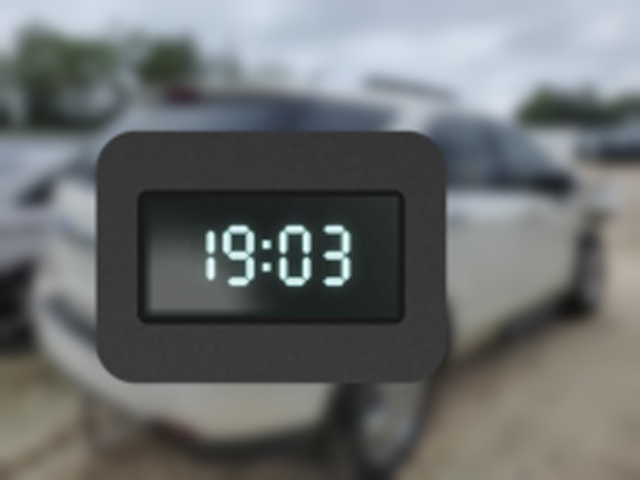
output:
19 h 03 min
